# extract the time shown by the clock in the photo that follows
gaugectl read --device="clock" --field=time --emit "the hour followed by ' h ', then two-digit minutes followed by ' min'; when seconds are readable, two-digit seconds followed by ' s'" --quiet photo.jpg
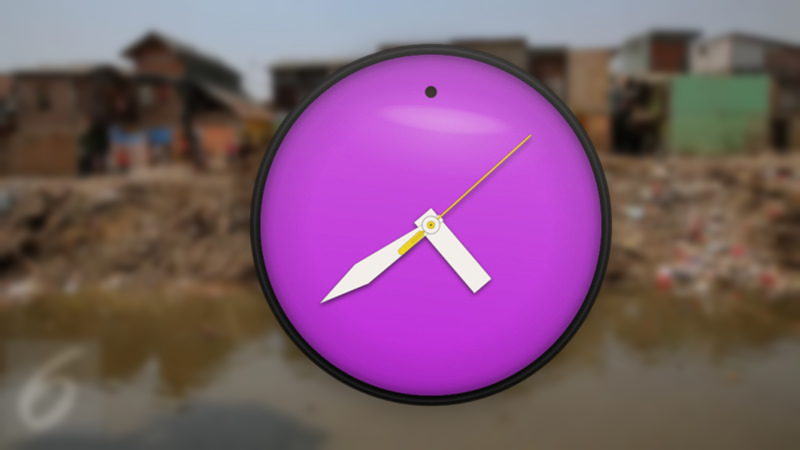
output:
4 h 39 min 08 s
